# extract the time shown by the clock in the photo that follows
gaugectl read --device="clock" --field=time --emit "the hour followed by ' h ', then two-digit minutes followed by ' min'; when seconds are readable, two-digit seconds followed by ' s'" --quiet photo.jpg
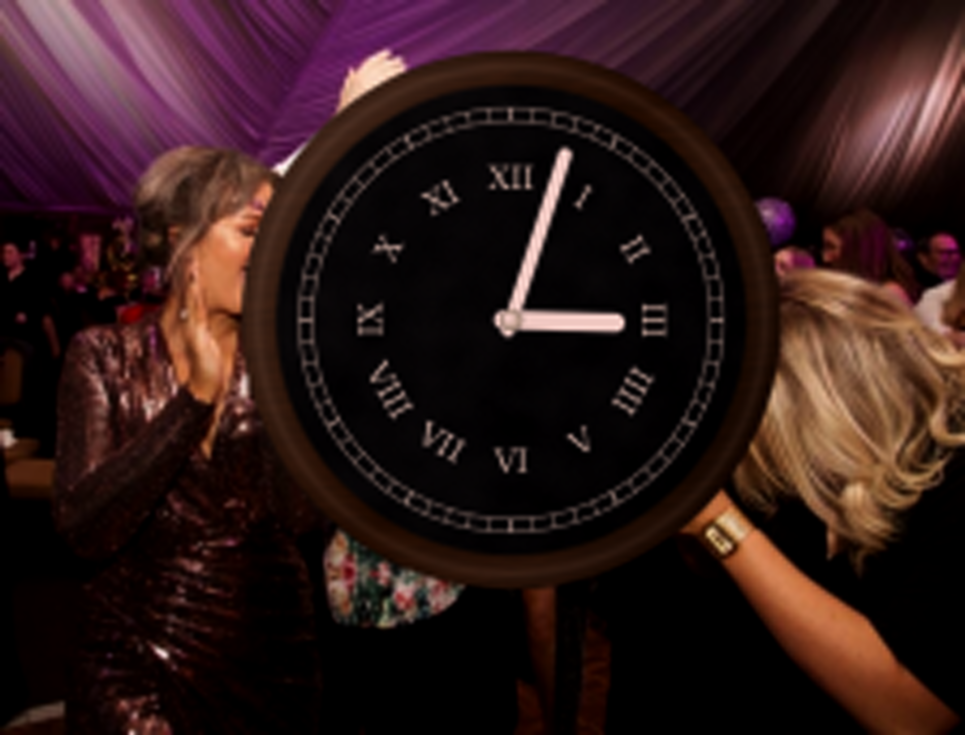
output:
3 h 03 min
